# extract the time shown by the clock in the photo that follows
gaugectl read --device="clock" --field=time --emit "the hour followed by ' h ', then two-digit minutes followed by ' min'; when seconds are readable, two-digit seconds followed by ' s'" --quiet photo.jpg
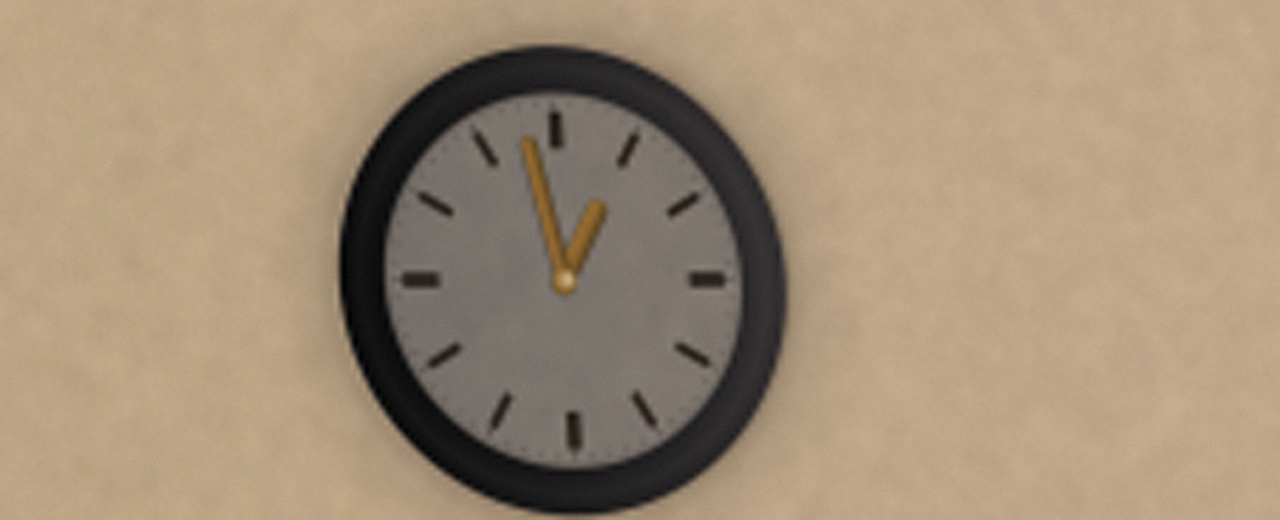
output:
12 h 58 min
